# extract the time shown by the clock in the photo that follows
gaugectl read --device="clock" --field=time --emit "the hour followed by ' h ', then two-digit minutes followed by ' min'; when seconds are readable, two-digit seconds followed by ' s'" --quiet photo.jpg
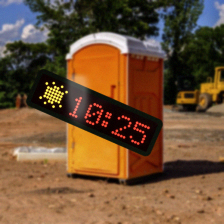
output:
10 h 25 min
